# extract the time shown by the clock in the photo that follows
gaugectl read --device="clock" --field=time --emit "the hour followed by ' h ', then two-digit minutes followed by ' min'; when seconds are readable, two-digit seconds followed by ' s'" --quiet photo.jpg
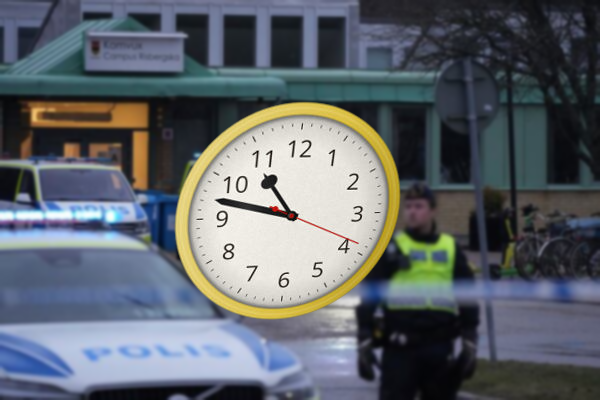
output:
10 h 47 min 19 s
